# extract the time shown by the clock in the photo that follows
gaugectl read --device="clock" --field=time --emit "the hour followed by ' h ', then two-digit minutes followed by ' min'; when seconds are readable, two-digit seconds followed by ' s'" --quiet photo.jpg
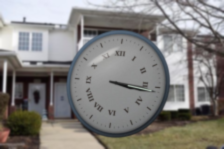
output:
3 h 16 min
